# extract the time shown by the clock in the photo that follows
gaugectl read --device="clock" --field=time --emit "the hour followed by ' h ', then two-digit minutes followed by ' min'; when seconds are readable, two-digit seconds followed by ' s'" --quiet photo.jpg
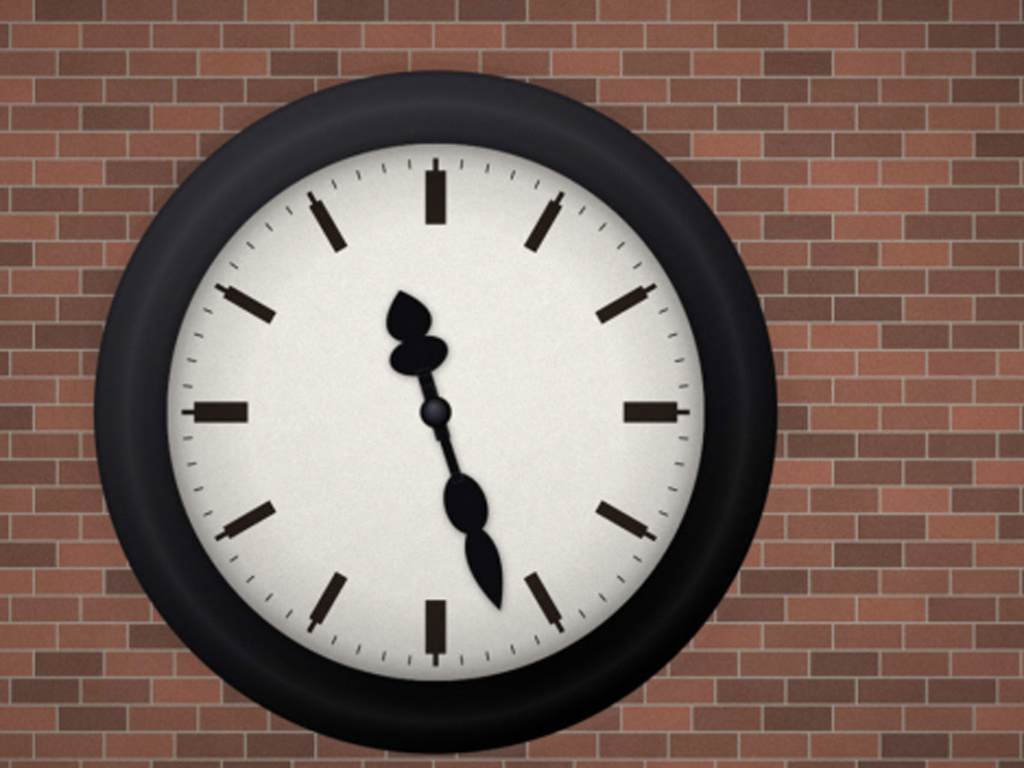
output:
11 h 27 min
